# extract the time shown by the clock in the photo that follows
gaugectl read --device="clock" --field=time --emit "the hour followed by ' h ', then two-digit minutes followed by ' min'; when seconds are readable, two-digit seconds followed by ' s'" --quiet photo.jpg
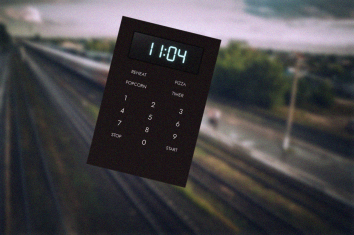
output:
11 h 04 min
